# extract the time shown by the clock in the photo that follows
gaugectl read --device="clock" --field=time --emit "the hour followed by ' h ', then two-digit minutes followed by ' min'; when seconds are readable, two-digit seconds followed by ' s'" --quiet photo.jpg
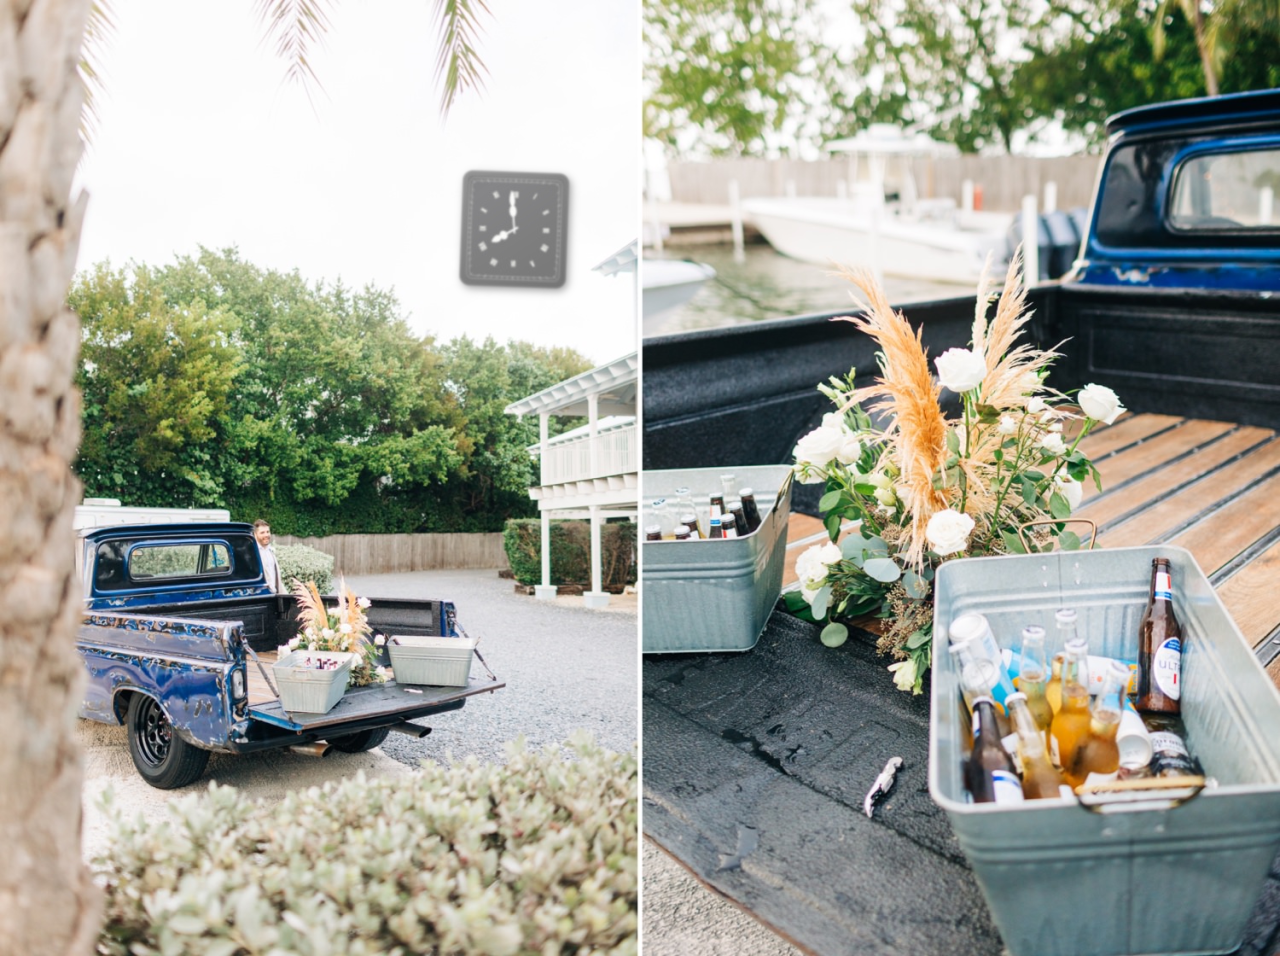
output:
7 h 59 min
